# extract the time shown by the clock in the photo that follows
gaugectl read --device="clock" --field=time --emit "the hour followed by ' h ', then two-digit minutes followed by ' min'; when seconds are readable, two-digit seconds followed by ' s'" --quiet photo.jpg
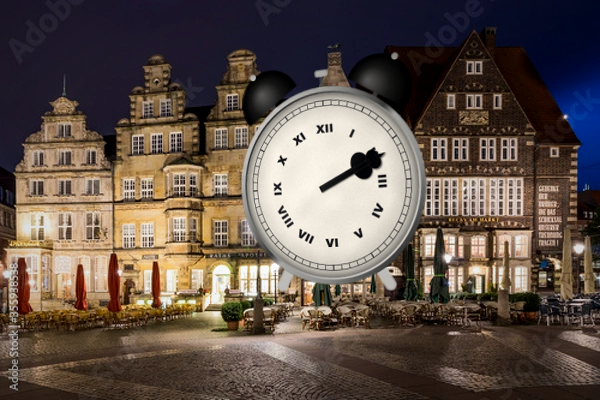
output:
2 h 11 min
